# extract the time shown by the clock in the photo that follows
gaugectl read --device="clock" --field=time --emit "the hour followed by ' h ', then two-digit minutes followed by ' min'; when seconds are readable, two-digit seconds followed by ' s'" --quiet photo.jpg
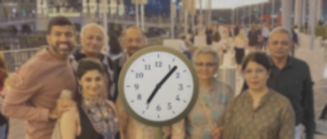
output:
7 h 07 min
